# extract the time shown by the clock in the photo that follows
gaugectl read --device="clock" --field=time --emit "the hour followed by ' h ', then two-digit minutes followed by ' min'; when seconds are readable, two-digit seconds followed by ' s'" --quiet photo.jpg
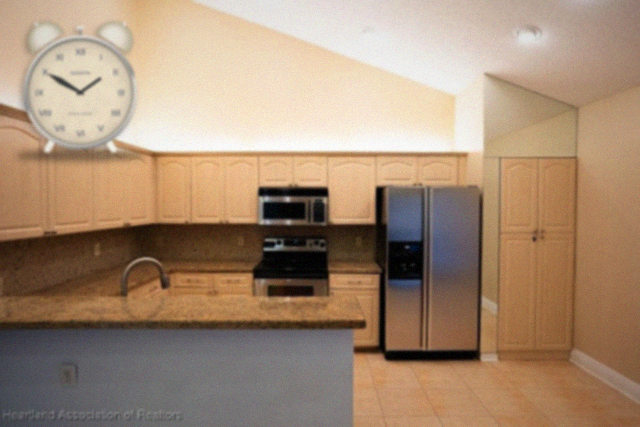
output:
1 h 50 min
